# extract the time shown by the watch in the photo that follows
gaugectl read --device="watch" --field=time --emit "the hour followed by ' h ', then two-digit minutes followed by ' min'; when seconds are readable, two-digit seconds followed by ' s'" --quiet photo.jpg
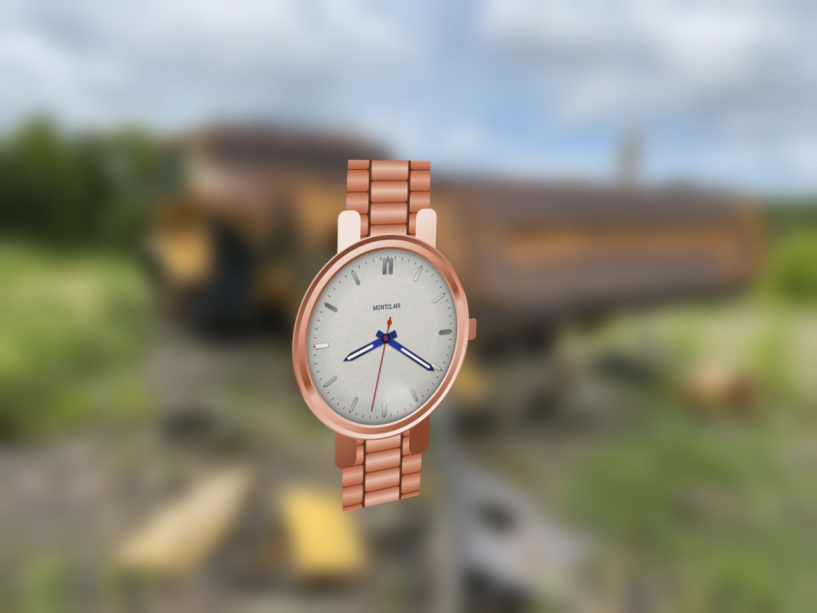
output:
8 h 20 min 32 s
